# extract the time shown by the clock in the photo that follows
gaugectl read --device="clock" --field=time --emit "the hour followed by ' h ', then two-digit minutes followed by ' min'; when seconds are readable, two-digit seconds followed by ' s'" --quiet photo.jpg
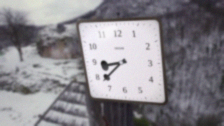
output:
8 h 38 min
